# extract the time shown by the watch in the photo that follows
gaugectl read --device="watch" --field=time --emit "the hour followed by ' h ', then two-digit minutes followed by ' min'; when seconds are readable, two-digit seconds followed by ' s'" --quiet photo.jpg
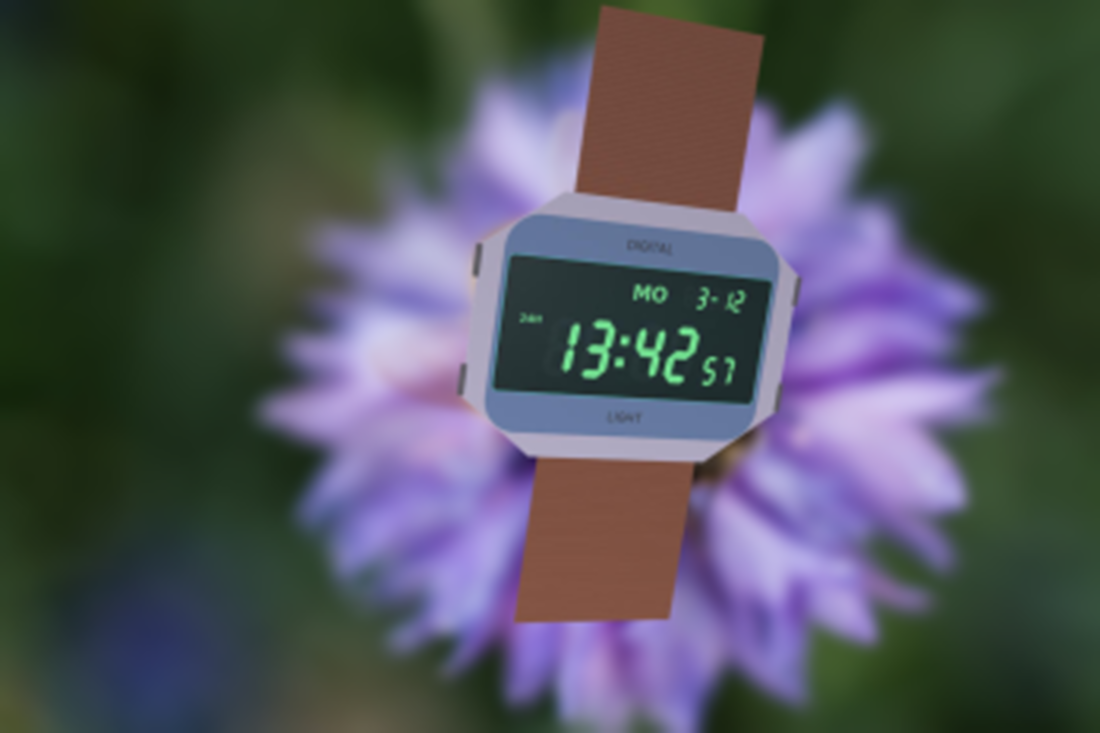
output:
13 h 42 min 57 s
